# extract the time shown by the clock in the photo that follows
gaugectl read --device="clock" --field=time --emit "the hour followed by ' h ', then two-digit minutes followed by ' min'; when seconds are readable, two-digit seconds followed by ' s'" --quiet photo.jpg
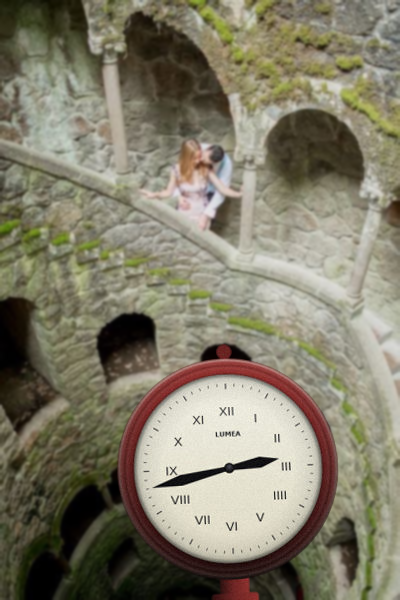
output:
2 h 43 min
